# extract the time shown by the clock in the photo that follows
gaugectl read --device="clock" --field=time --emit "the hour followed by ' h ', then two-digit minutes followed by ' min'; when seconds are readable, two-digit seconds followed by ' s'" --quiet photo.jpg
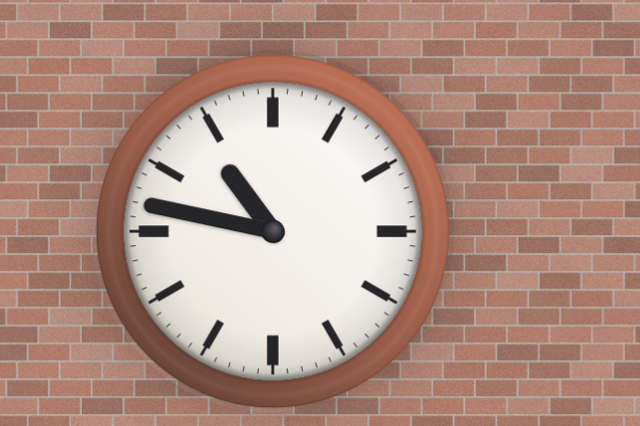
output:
10 h 47 min
